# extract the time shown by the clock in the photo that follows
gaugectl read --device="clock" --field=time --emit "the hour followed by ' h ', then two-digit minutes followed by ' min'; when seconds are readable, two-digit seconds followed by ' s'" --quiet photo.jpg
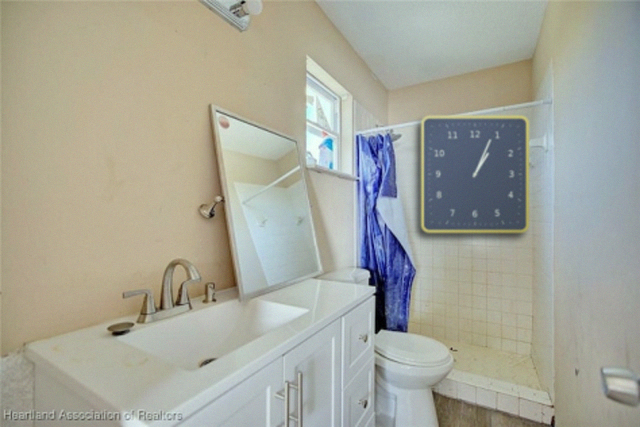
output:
1 h 04 min
